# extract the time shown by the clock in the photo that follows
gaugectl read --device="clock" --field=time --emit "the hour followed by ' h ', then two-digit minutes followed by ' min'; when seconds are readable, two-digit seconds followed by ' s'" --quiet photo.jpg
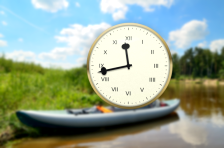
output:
11 h 43 min
